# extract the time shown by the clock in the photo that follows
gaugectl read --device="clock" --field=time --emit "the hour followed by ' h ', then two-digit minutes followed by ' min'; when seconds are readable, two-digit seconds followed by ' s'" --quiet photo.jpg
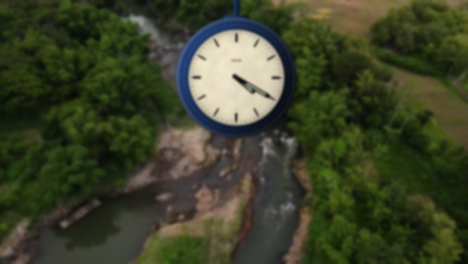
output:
4 h 20 min
